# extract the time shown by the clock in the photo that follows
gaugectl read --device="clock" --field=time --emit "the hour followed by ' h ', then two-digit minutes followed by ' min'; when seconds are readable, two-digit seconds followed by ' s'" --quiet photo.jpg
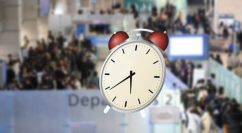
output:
5 h 39 min
